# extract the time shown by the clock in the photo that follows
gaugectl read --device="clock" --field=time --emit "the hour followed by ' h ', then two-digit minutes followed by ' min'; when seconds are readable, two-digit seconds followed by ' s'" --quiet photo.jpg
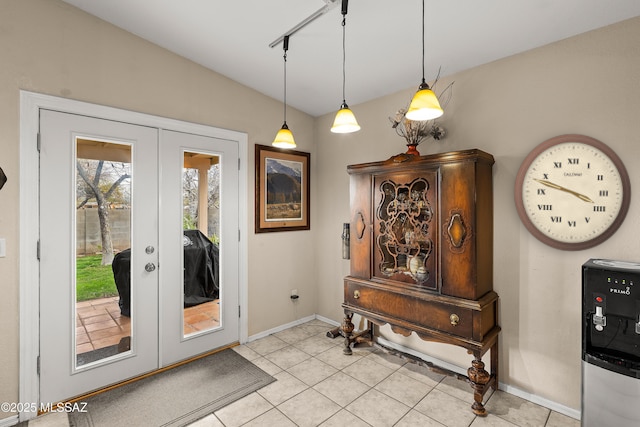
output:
3 h 48 min
